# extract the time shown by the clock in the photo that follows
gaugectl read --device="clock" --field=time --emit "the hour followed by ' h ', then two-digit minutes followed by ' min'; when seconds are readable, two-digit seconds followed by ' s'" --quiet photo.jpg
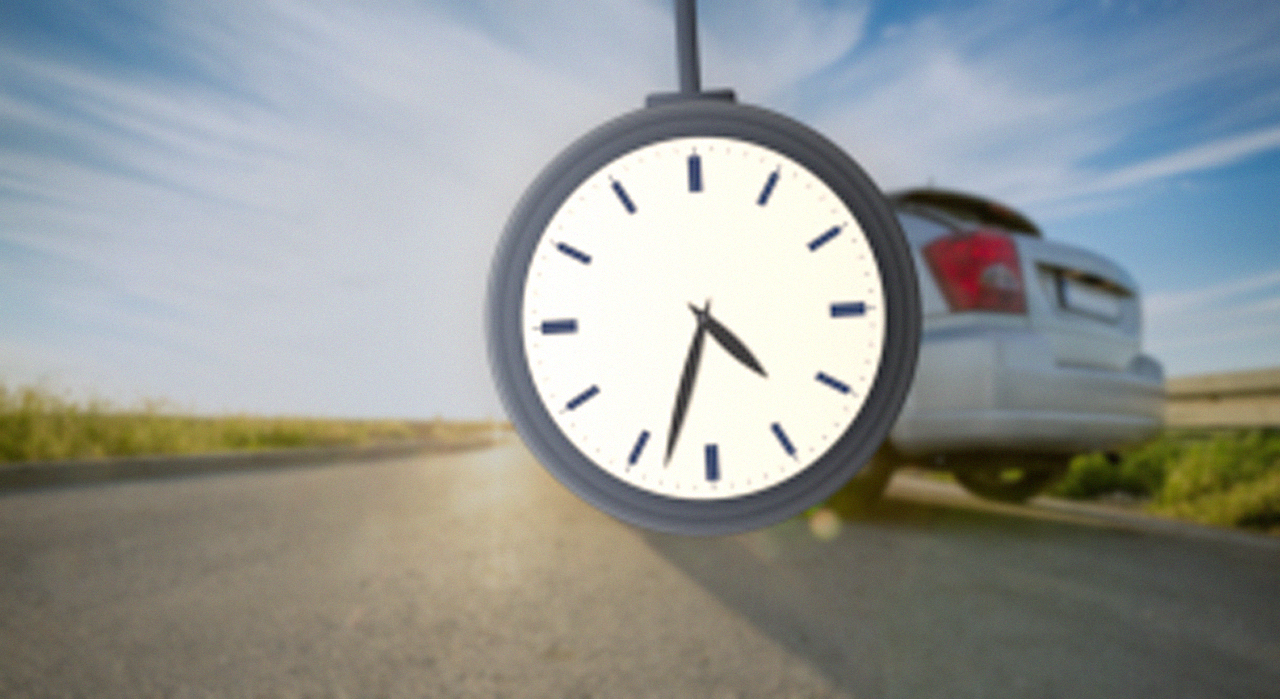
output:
4 h 33 min
